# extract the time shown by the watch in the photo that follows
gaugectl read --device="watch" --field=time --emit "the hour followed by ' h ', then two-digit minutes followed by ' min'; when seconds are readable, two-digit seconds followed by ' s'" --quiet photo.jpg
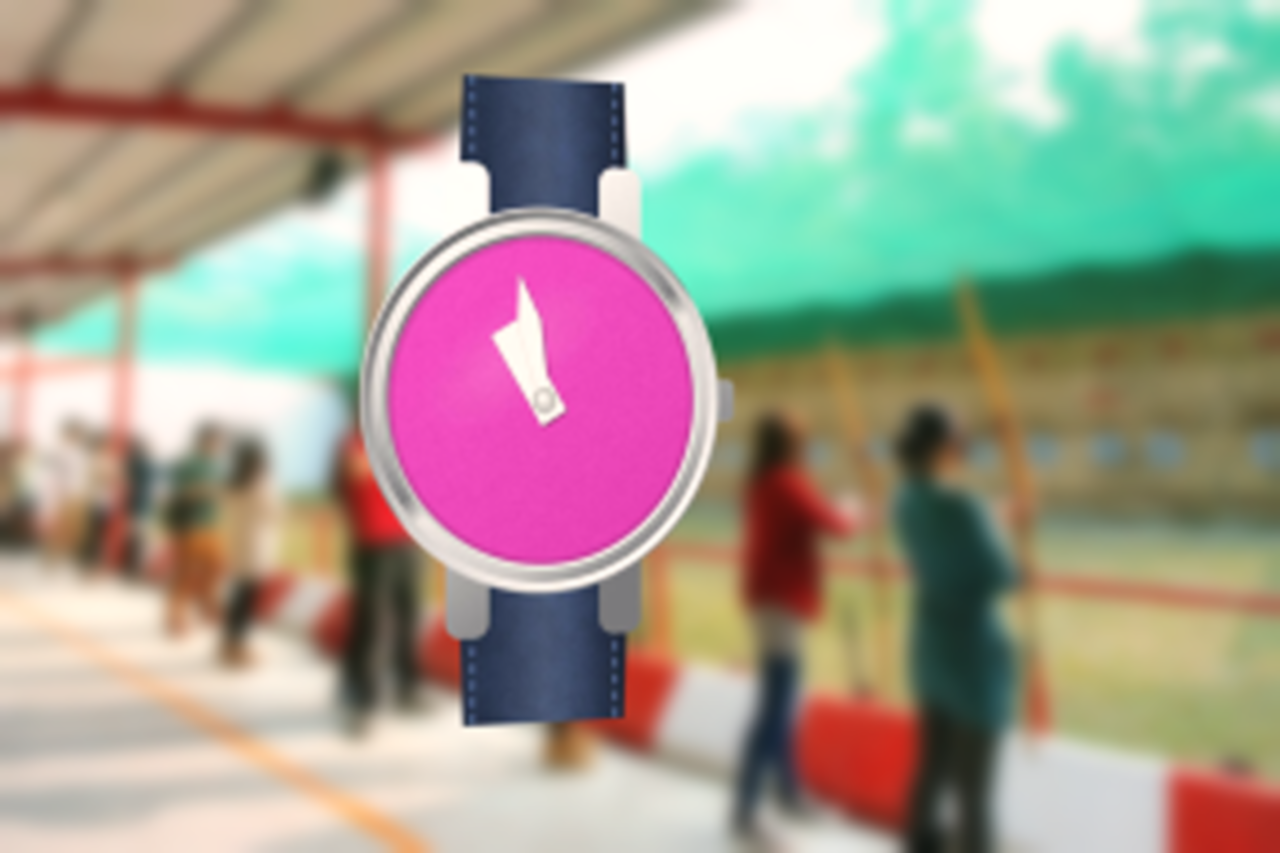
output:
10 h 58 min
